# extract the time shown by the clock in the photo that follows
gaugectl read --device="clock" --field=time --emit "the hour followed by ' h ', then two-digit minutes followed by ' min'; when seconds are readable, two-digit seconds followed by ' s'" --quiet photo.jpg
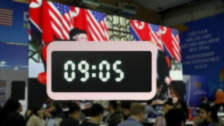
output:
9 h 05 min
